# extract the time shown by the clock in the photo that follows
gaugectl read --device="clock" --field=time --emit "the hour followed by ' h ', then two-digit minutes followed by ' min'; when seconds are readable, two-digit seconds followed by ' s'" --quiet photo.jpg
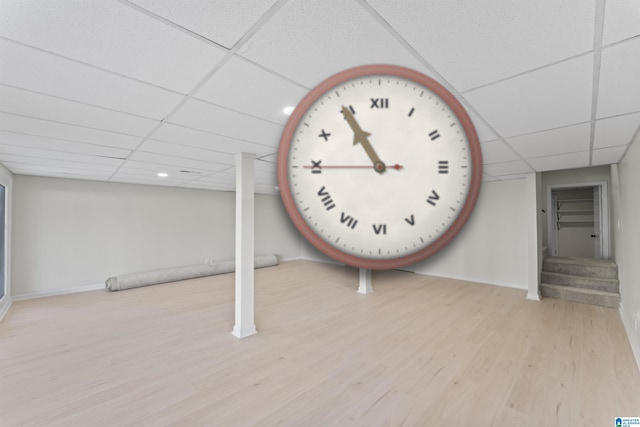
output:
10 h 54 min 45 s
